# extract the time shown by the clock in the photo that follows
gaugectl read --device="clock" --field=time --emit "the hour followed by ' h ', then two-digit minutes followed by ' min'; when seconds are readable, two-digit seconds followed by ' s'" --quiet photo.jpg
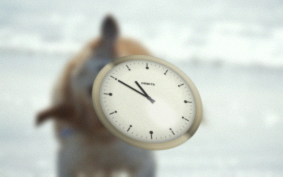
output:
10 h 50 min
